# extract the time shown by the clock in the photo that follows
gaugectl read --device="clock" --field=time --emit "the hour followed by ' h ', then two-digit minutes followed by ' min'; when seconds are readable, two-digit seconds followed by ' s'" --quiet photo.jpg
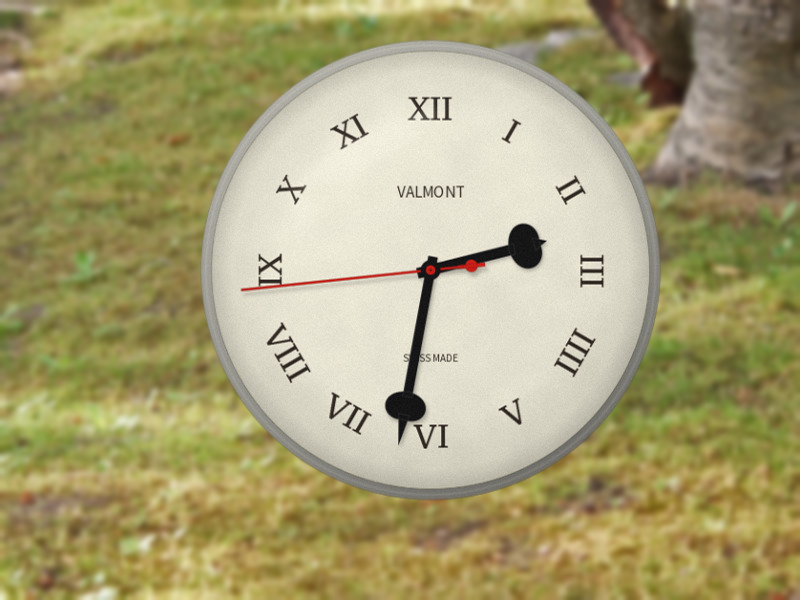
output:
2 h 31 min 44 s
